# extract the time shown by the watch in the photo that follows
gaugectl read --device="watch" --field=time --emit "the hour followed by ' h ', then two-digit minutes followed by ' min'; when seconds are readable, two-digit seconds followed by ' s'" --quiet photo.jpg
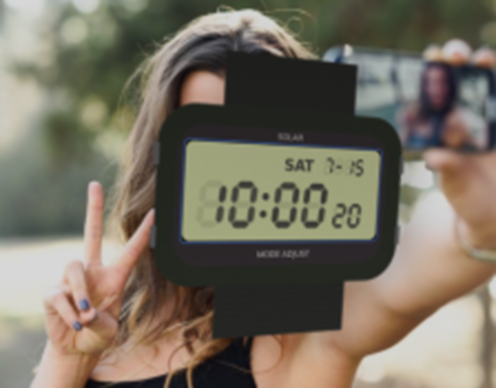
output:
10 h 00 min 20 s
